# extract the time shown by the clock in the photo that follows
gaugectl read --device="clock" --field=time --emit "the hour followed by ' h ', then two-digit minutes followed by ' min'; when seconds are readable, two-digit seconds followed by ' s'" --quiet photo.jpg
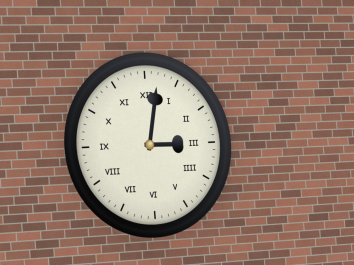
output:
3 h 02 min
